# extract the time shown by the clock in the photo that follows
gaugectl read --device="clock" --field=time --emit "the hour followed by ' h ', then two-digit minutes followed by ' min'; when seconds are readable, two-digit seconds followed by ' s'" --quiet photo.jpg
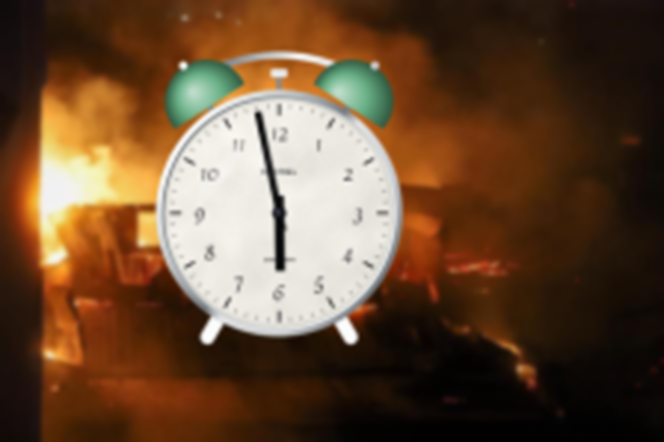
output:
5 h 58 min
